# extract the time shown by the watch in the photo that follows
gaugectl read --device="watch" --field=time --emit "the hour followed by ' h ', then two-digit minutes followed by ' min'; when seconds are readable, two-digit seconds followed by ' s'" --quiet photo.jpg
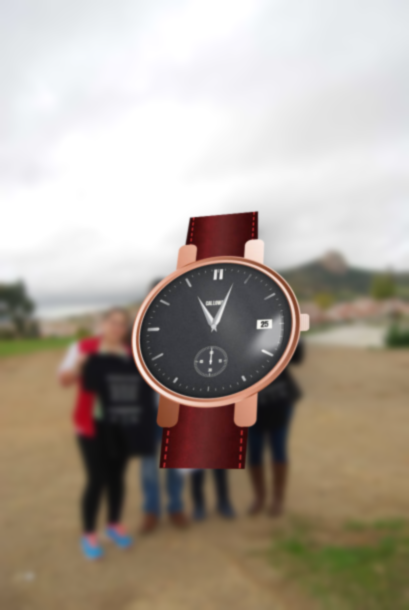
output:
11 h 03 min
